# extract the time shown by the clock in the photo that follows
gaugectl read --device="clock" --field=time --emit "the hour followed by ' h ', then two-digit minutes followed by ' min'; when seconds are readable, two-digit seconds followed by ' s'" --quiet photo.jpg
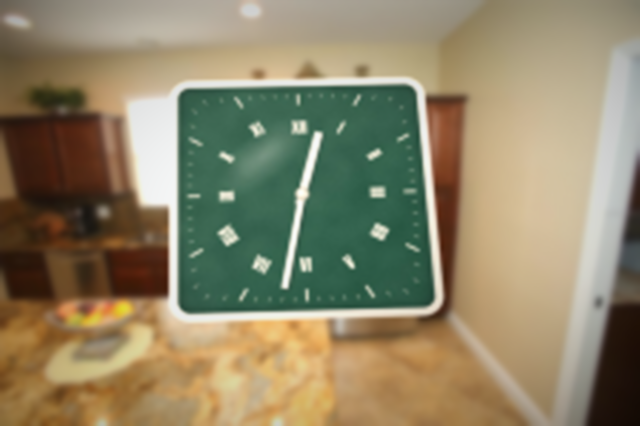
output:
12 h 32 min
